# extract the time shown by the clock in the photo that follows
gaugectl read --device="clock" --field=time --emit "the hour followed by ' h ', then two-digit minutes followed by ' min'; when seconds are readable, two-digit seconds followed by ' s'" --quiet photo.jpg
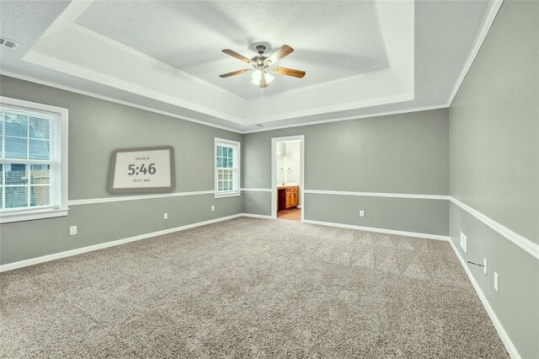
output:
5 h 46 min
